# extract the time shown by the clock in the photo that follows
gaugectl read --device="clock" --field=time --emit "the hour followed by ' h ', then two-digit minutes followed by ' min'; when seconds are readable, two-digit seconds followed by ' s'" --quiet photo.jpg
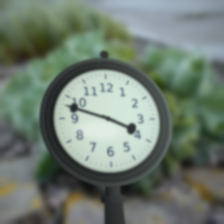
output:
3 h 48 min
